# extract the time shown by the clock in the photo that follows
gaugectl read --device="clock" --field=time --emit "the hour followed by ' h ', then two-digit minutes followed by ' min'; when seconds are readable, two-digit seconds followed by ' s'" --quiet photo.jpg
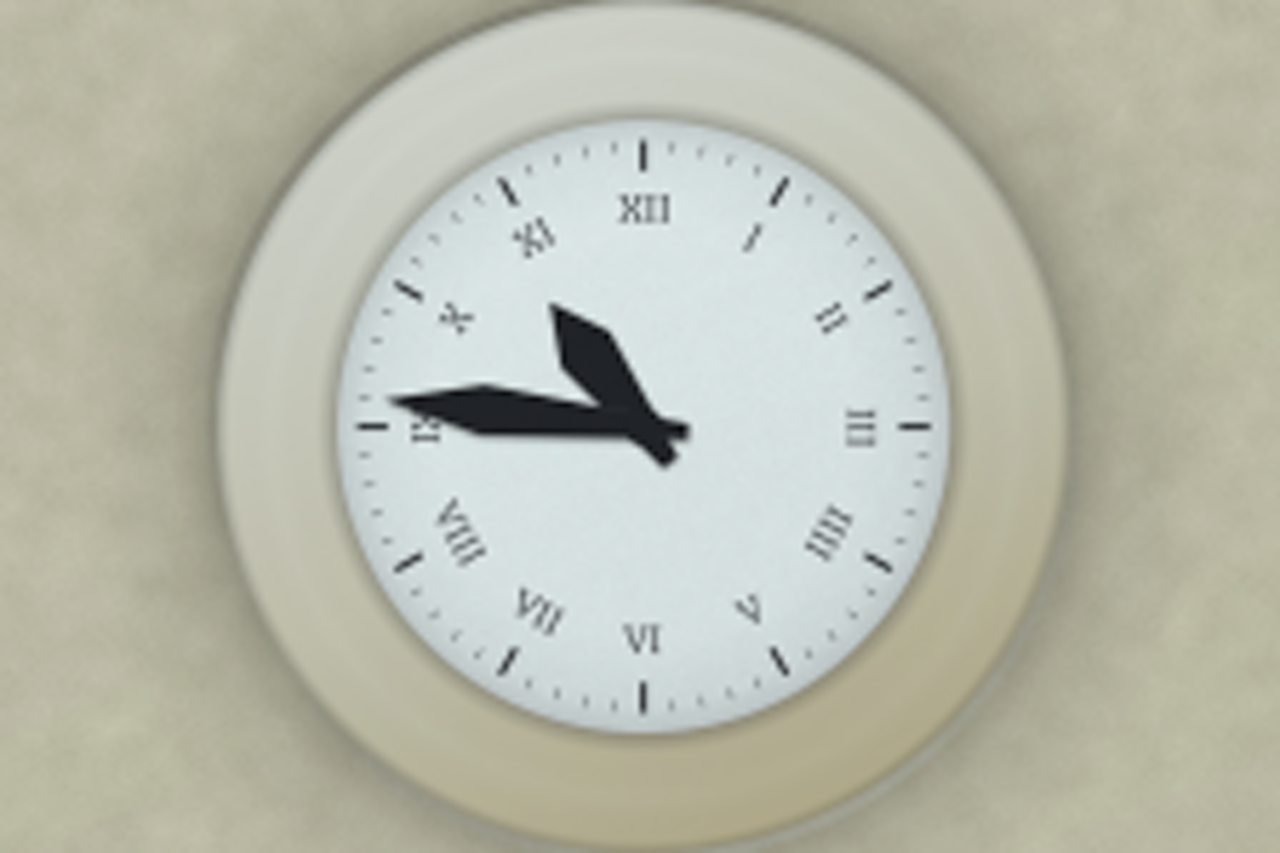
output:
10 h 46 min
